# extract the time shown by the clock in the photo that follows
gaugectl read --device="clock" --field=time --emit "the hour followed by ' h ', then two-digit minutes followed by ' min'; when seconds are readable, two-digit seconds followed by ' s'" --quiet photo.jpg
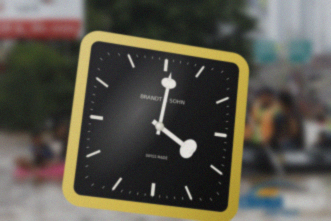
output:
4 h 01 min
